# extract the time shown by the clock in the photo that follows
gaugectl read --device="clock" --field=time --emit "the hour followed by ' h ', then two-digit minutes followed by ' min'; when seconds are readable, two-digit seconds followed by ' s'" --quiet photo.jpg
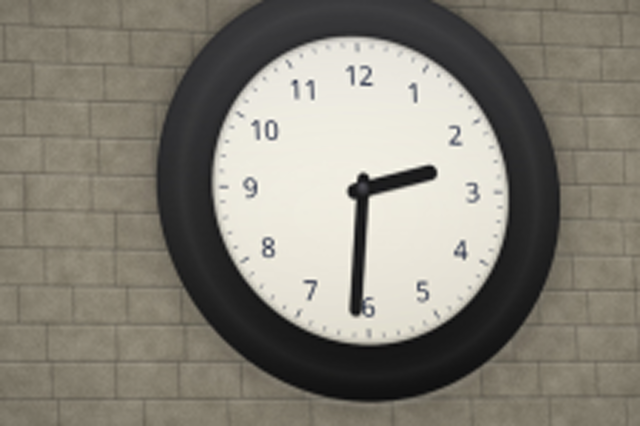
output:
2 h 31 min
